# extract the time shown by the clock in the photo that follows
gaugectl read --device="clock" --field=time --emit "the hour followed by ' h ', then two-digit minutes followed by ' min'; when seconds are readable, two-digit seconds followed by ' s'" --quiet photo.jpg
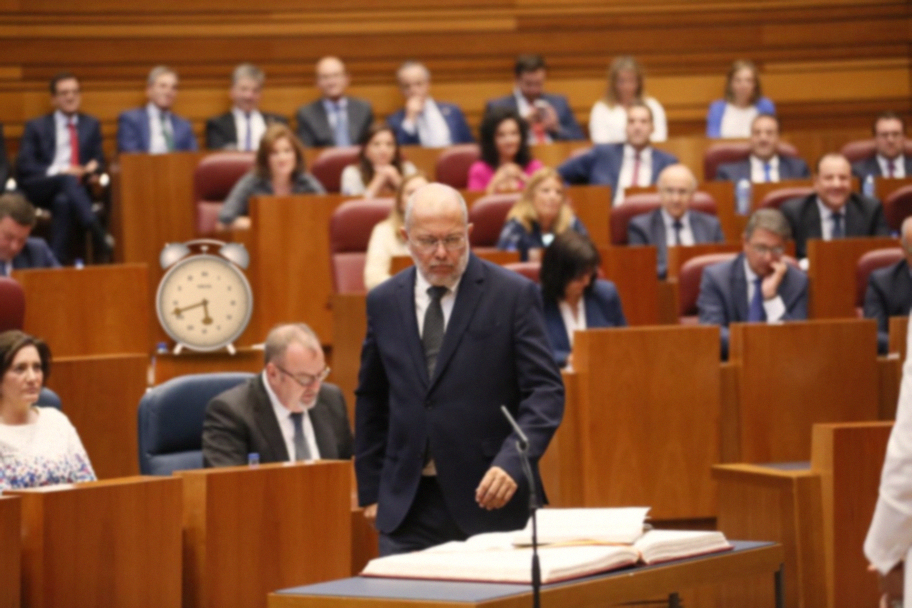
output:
5 h 42 min
